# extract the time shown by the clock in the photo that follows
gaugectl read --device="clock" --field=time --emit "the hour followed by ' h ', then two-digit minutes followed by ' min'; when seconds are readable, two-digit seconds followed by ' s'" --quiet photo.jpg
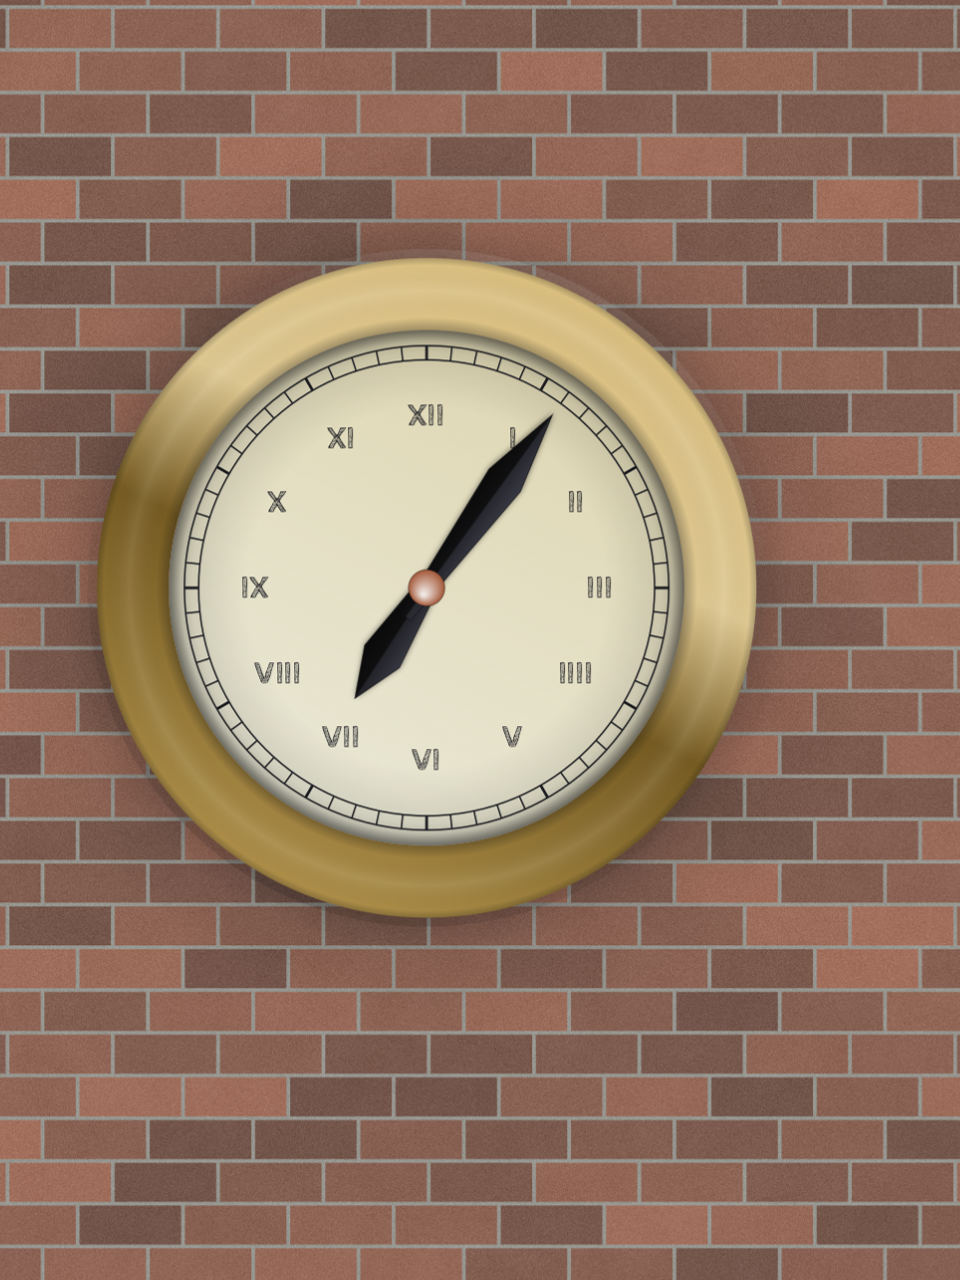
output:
7 h 06 min
